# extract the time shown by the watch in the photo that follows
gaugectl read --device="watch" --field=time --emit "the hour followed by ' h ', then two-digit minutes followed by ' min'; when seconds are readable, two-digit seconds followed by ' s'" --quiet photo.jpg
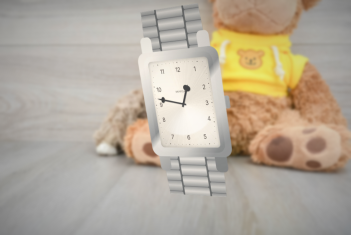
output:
12 h 47 min
